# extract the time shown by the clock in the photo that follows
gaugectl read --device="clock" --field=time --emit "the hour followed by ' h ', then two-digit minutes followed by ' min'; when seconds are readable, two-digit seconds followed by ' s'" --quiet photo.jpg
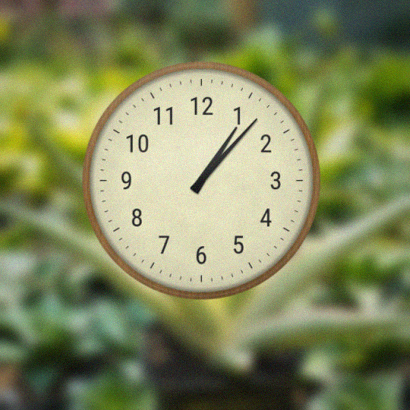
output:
1 h 07 min
